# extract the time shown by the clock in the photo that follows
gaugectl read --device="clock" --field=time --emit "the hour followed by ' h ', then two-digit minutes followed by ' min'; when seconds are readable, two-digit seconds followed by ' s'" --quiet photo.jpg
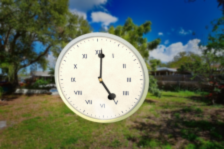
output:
5 h 01 min
